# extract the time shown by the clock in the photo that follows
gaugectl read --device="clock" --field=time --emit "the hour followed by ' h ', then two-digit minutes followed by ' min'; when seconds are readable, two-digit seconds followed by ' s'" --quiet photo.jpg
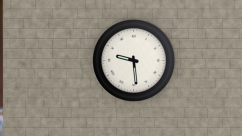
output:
9 h 29 min
